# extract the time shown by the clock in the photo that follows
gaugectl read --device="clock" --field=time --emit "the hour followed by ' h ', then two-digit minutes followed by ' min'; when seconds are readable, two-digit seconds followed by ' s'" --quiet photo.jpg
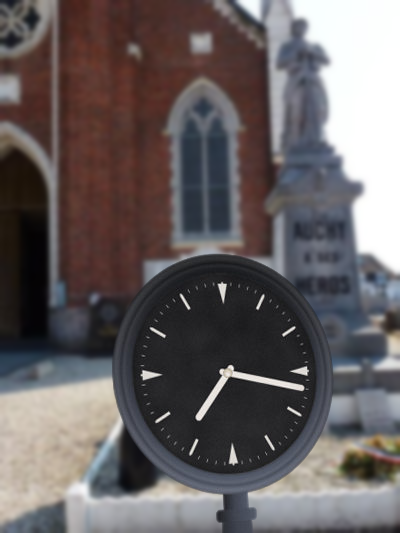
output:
7 h 17 min
